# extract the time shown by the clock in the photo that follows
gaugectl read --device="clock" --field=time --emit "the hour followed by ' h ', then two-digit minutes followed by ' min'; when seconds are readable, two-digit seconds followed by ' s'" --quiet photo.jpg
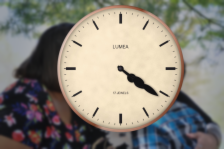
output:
4 h 21 min
